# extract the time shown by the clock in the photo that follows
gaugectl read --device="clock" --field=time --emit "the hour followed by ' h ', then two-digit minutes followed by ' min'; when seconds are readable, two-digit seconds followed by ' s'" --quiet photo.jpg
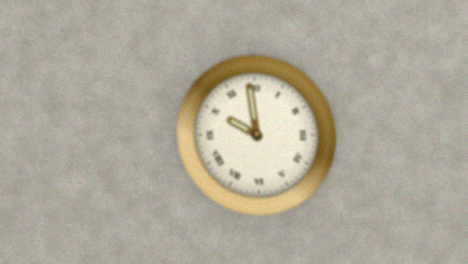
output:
9 h 59 min
